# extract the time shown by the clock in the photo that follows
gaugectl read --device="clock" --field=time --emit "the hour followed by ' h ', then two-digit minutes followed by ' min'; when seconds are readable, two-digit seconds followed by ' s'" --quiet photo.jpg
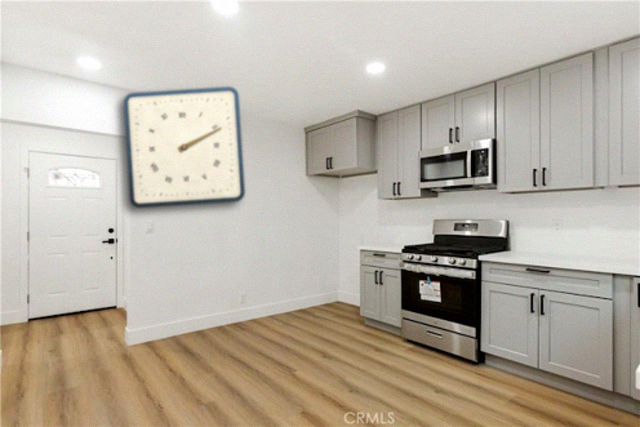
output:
2 h 11 min
